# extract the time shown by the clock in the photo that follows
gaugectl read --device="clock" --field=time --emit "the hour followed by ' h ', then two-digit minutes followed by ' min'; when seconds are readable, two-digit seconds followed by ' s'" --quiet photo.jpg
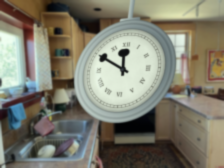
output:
11 h 50 min
